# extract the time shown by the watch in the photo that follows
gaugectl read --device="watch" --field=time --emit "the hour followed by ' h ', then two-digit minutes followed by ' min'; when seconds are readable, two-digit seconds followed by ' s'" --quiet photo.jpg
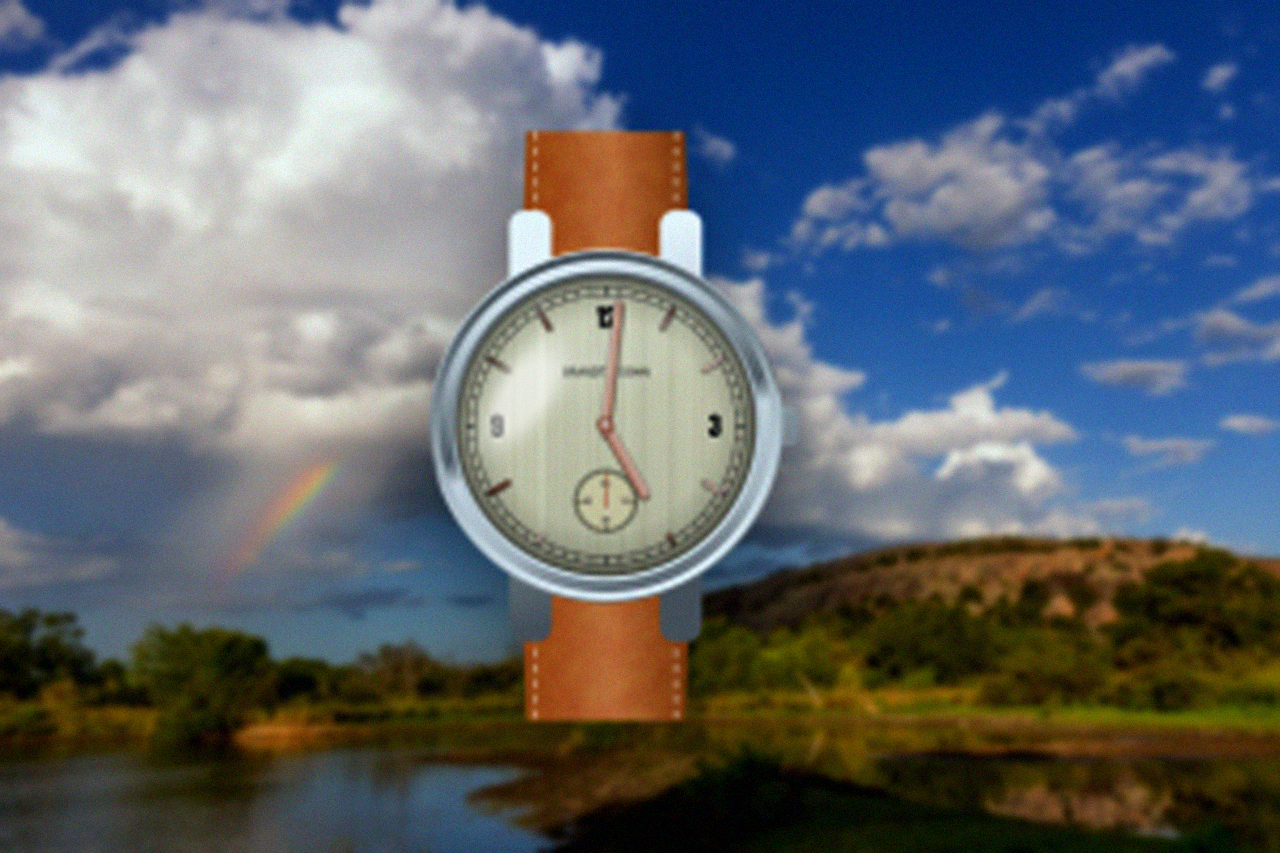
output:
5 h 01 min
